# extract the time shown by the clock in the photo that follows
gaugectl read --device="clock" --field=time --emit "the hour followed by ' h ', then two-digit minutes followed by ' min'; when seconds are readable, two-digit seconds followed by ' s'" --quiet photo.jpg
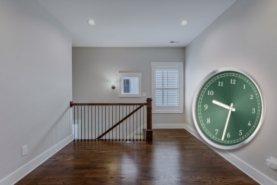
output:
9 h 32 min
